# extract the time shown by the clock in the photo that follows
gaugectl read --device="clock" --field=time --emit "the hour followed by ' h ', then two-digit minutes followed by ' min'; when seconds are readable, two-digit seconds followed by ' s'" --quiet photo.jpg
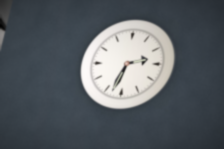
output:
2 h 33 min
